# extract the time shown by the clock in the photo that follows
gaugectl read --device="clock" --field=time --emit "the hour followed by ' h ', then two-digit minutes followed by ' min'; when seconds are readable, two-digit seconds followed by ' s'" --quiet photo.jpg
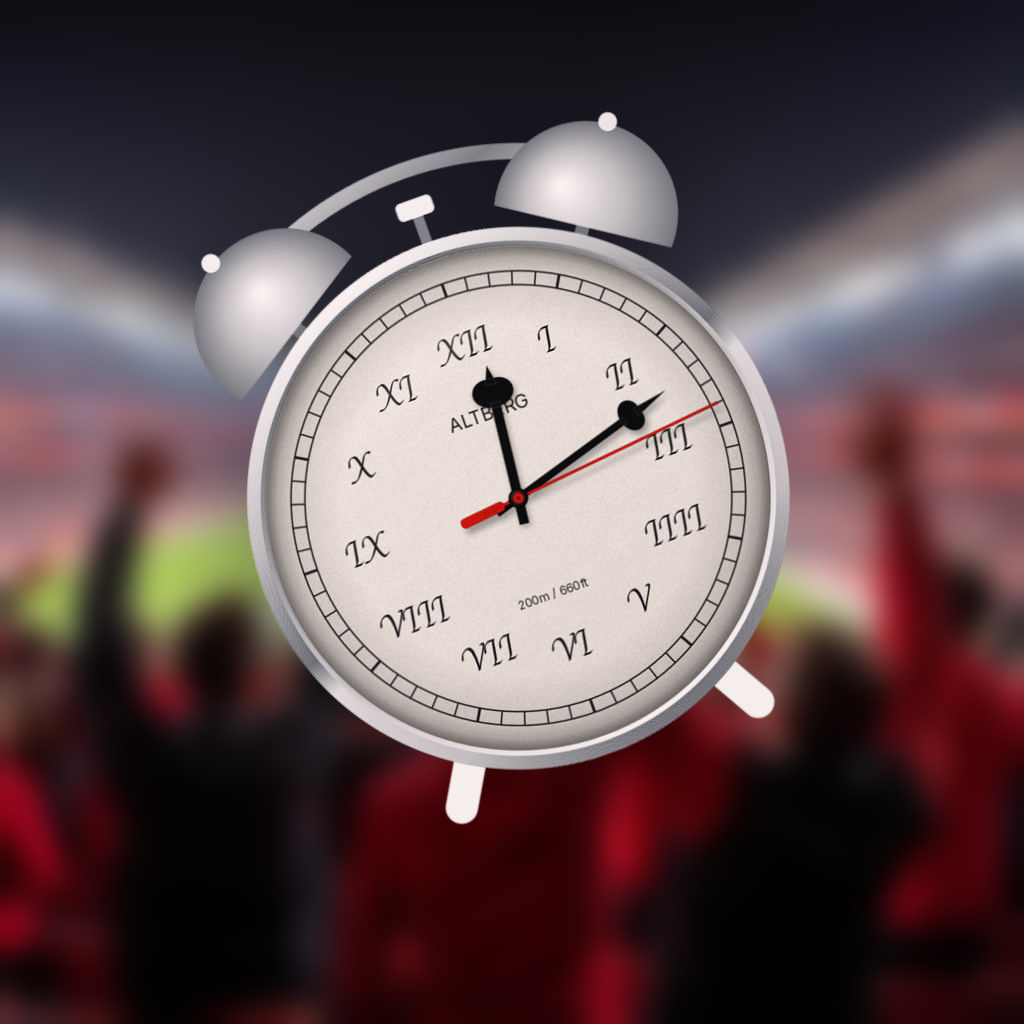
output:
12 h 12 min 14 s
